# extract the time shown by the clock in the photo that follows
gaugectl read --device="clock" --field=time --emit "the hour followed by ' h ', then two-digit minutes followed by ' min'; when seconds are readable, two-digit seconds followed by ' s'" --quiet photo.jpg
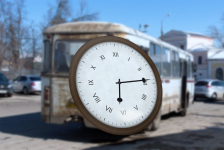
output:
6 h 14 min
